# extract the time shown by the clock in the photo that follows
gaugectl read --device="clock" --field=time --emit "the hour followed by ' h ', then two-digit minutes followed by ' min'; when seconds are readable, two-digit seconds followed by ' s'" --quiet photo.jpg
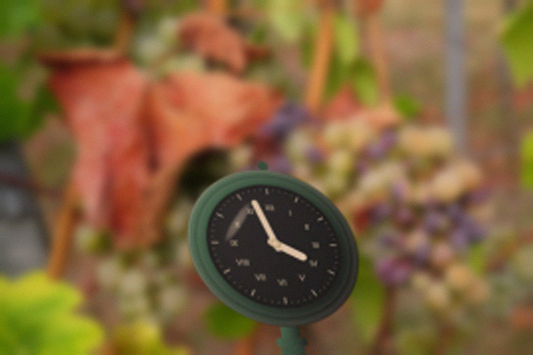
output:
3 h 57 min
